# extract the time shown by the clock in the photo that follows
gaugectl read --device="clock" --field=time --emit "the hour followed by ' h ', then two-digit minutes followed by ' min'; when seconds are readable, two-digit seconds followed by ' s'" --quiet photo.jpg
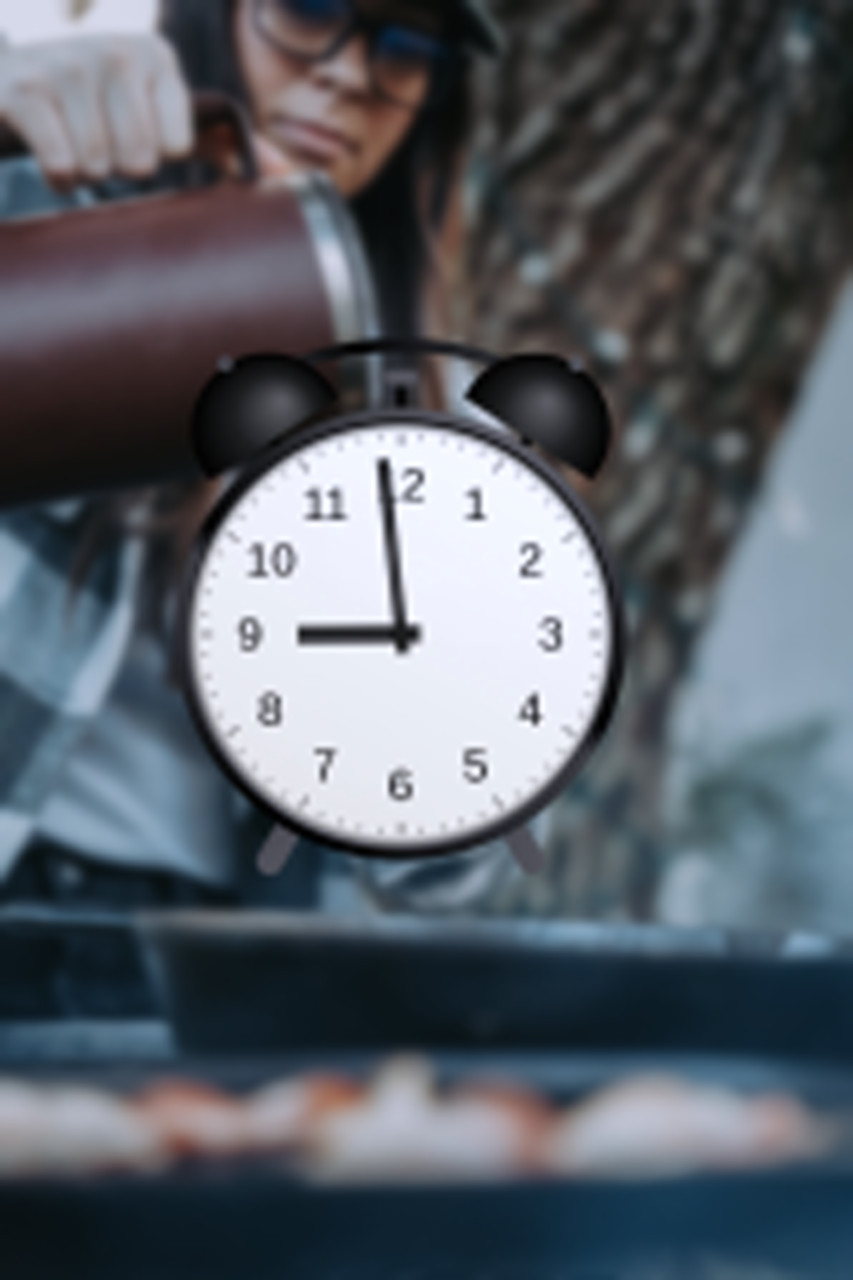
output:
8 h 59 min
